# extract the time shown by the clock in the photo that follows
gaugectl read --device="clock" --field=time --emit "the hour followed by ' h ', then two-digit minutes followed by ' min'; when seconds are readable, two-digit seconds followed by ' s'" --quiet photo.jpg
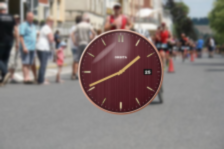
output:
1 h 41 min
